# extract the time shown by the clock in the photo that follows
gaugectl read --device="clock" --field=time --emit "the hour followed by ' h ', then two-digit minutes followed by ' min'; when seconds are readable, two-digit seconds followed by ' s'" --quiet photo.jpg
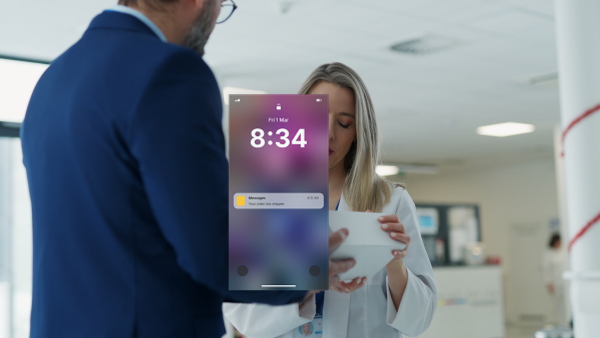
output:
8 h 34 min
